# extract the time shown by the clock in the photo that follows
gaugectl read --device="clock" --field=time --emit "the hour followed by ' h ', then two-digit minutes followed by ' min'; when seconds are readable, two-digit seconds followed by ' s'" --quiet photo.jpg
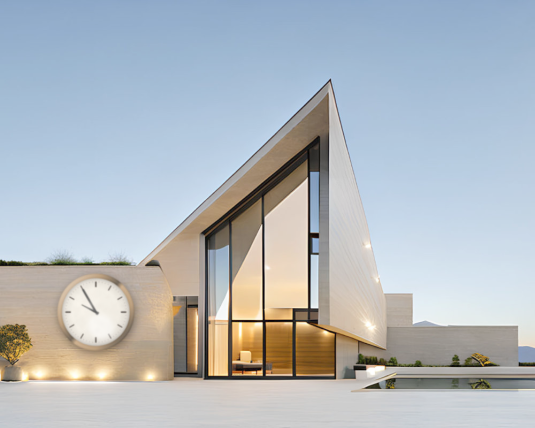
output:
9 h 55 min
